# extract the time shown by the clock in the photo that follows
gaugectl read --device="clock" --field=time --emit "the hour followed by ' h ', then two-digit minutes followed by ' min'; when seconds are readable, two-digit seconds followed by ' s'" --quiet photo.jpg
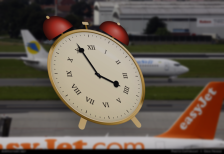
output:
3 h 56 min
